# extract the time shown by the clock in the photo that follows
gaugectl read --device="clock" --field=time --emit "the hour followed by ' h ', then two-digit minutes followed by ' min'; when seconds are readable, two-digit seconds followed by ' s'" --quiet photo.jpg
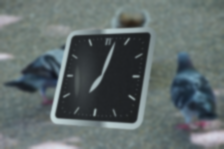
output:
7 h 02 min
